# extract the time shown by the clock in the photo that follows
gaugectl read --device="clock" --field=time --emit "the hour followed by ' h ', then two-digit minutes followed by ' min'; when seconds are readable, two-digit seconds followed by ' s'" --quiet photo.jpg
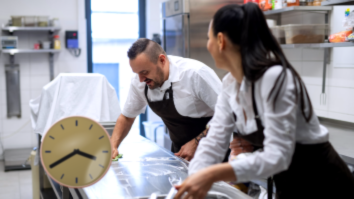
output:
3 h 40 min
